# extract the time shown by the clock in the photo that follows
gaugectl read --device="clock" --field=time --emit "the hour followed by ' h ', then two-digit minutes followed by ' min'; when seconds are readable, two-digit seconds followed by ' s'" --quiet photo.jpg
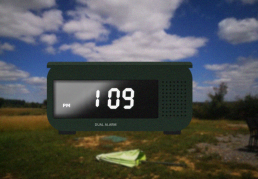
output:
1 h 09 min
